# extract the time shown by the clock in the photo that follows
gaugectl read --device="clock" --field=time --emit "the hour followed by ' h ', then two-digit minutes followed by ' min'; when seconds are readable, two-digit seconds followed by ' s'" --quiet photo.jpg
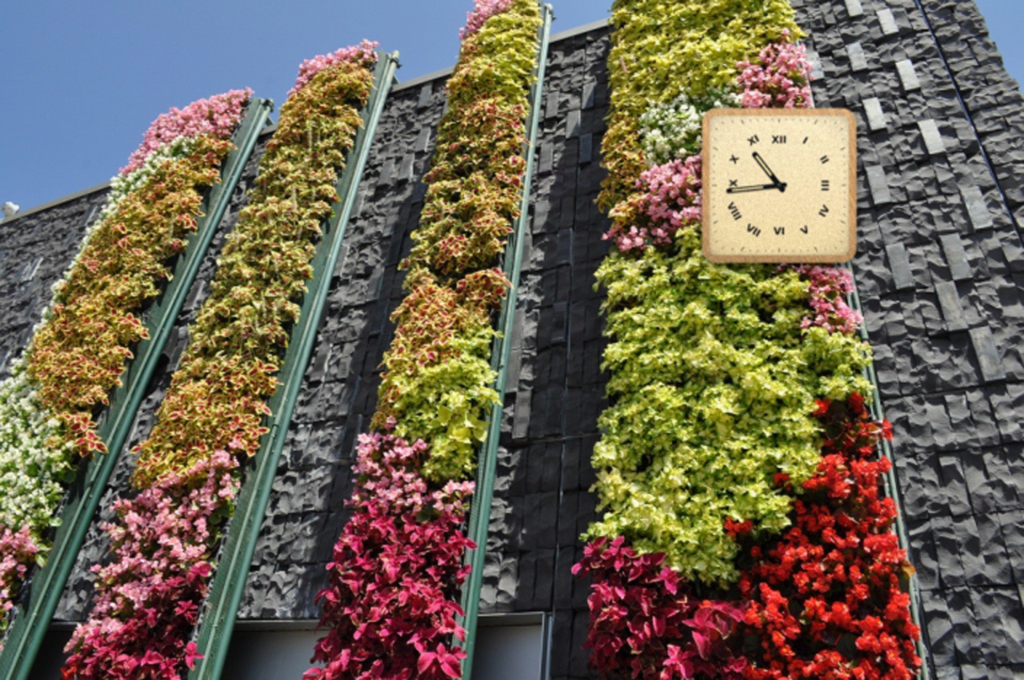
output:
10 h 44 min
